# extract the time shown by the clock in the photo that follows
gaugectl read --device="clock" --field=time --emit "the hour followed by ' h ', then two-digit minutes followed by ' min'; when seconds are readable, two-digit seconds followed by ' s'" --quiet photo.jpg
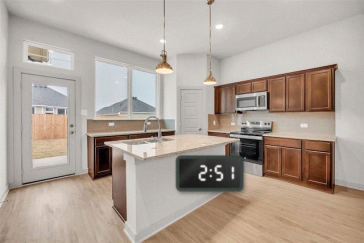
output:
2 h 51 min
